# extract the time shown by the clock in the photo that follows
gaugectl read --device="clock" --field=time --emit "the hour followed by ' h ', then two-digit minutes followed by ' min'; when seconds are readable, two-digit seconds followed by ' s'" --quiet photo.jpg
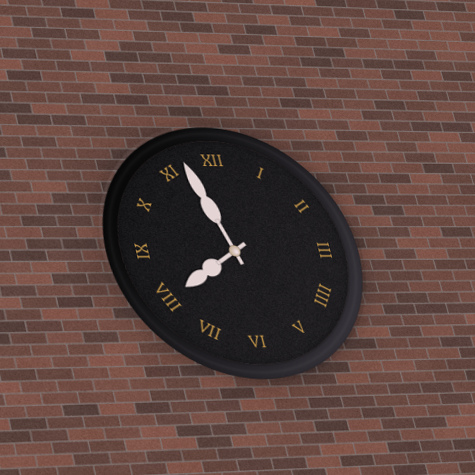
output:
7 h 57 min
